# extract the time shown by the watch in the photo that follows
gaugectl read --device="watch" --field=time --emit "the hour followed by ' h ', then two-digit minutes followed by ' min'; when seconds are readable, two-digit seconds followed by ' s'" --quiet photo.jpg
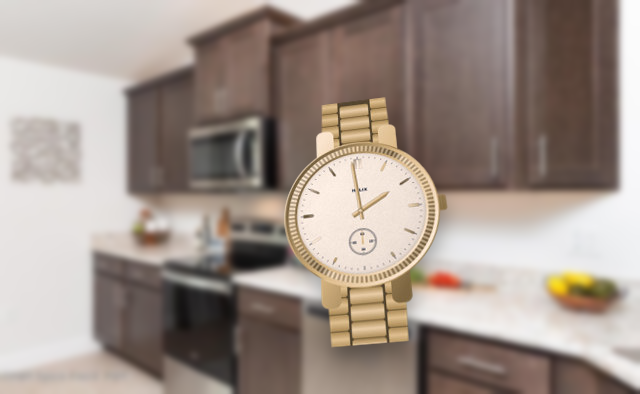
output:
1 h 59 min
